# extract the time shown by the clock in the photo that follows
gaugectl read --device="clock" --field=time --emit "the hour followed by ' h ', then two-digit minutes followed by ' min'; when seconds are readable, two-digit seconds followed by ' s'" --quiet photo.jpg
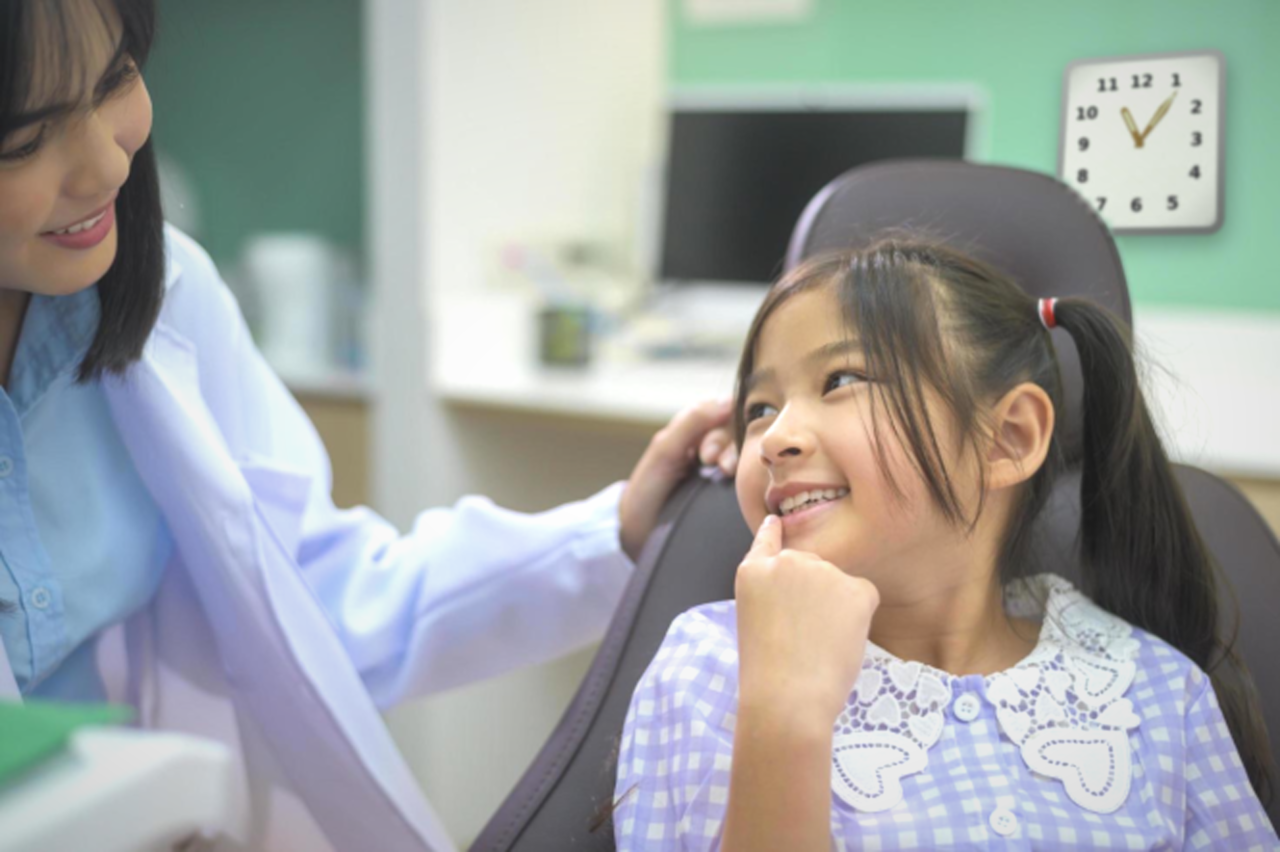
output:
11 h 06 min
